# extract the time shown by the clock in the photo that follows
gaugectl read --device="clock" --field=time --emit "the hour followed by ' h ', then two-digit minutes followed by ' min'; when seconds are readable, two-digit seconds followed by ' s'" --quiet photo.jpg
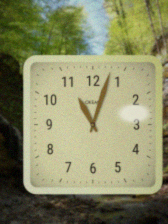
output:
11 h 03 min
